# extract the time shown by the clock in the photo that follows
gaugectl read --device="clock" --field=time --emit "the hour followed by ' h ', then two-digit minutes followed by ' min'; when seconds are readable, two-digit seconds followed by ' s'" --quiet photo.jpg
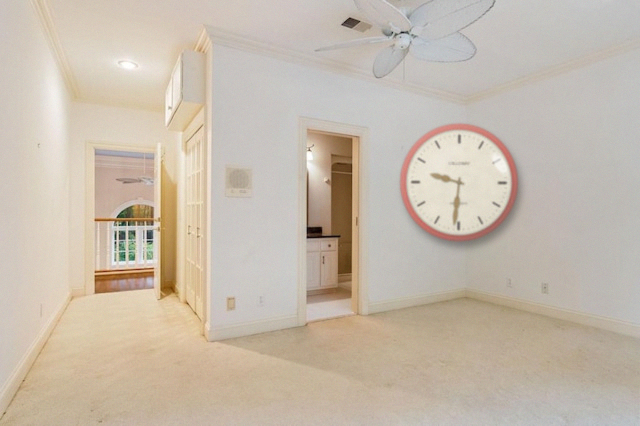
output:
9 h 31 min
